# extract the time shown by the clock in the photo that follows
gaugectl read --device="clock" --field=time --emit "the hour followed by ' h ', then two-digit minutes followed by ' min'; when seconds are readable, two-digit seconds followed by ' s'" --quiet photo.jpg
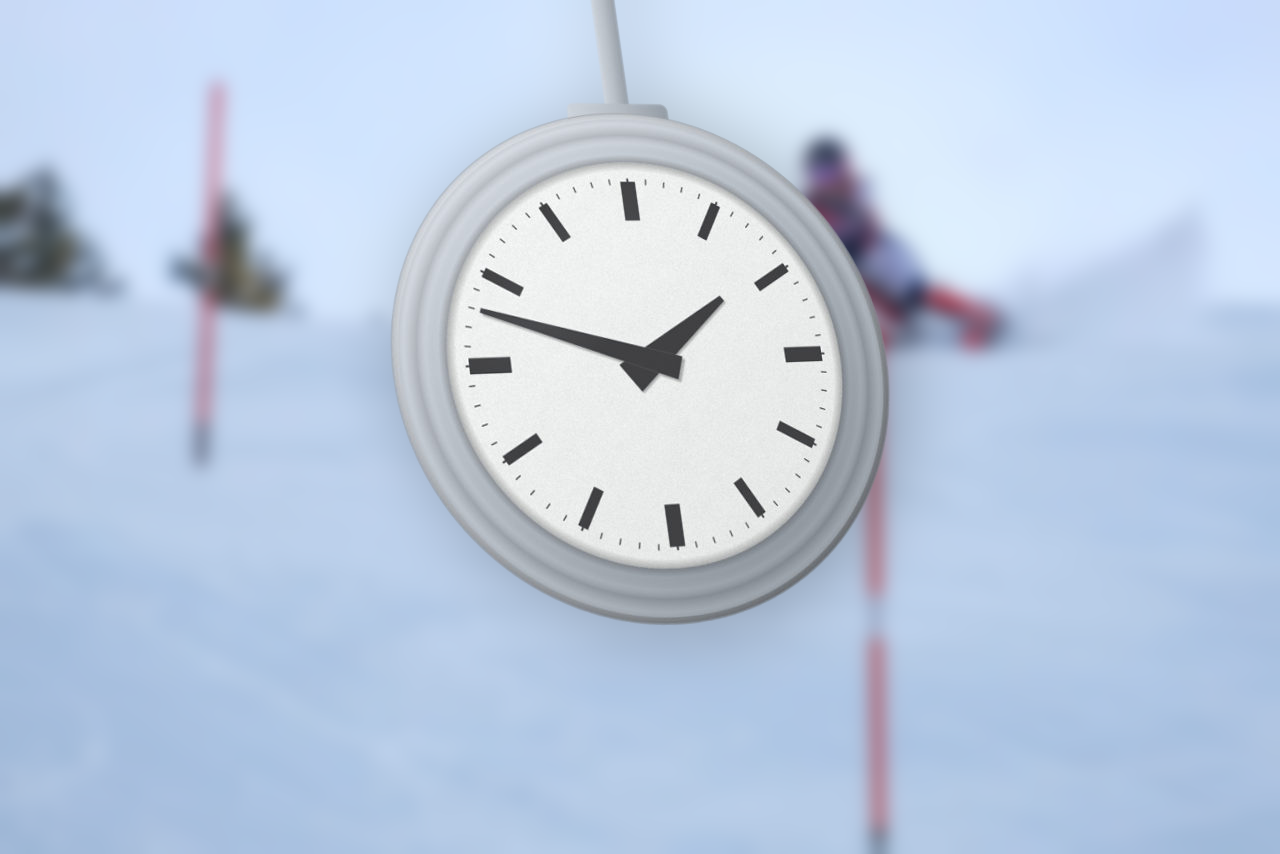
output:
1 h 48 min
